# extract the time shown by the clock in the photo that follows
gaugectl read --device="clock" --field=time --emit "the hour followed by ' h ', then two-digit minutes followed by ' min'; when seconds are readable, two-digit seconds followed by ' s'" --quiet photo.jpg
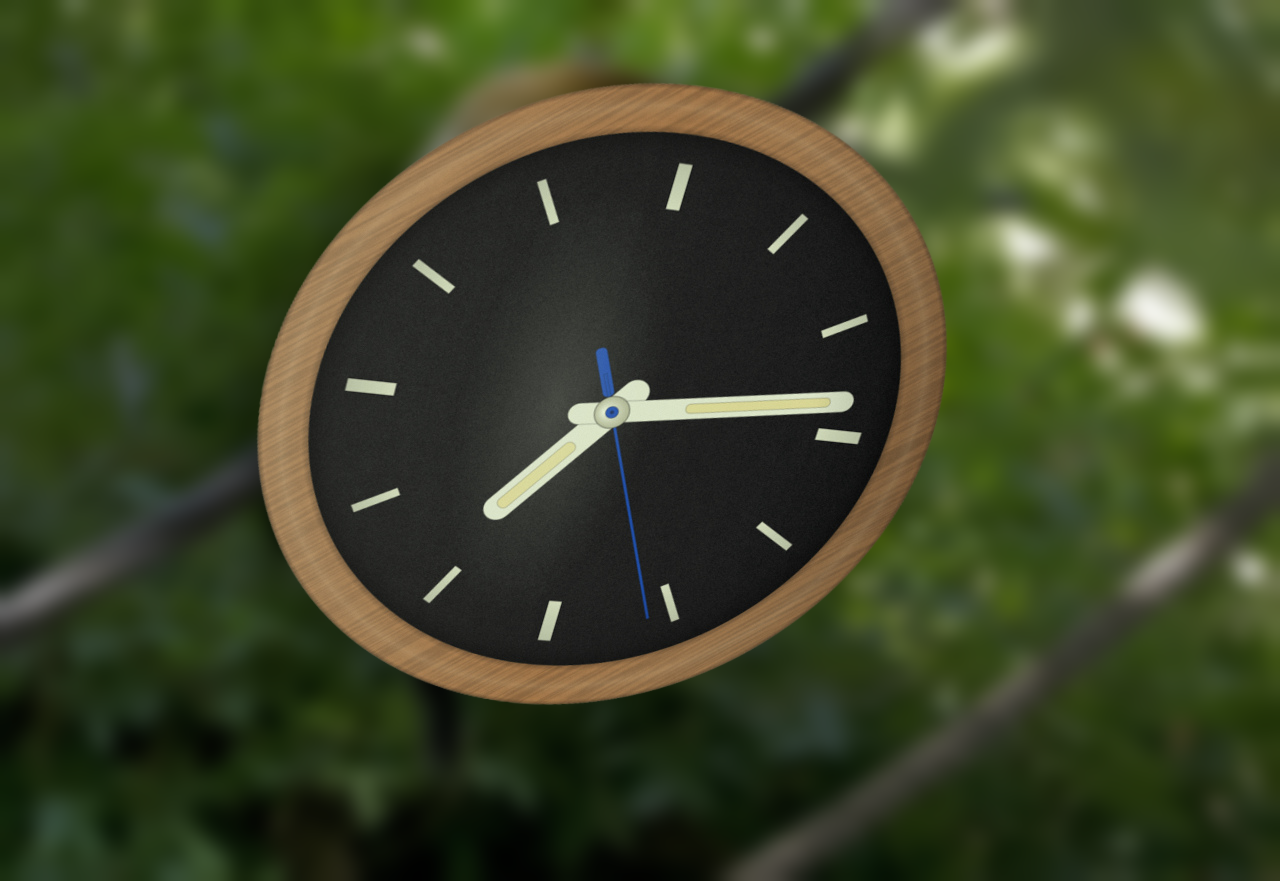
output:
7 h 13 min 26 s
